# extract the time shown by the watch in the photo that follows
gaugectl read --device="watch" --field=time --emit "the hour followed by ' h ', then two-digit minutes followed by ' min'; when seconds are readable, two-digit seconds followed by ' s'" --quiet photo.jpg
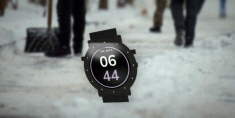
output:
6 h 44 min
